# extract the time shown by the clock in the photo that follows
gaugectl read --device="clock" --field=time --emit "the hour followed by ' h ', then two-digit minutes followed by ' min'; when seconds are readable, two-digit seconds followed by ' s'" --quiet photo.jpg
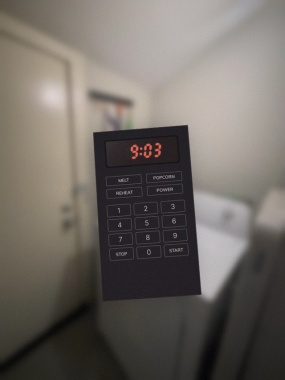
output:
9 h 03 min
